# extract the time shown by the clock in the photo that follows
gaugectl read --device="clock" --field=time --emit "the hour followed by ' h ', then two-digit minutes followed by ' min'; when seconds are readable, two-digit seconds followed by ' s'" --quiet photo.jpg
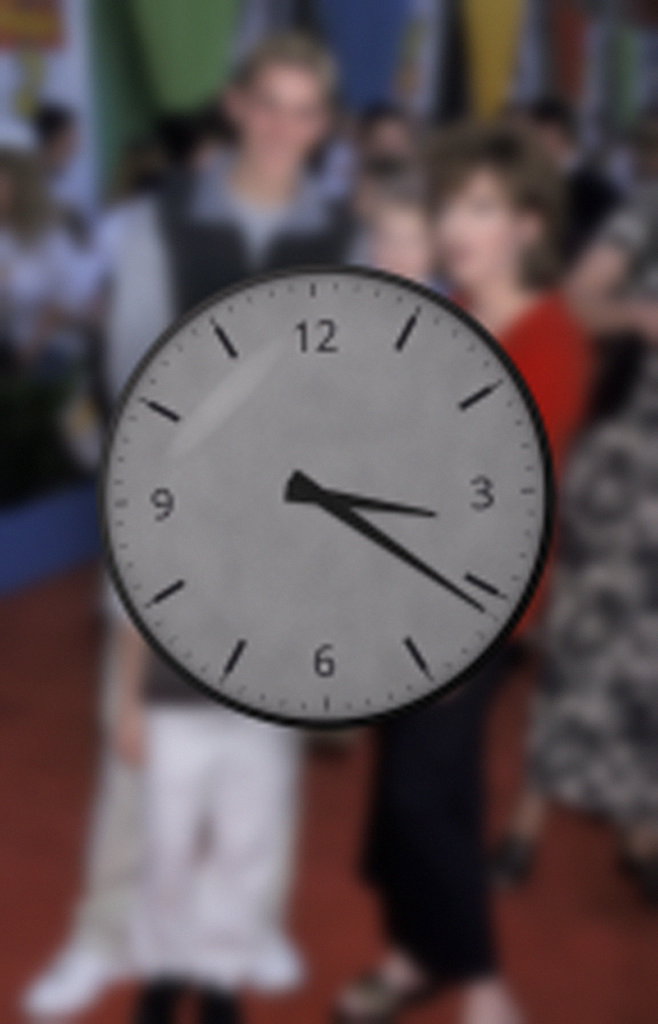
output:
3 h 21 min
